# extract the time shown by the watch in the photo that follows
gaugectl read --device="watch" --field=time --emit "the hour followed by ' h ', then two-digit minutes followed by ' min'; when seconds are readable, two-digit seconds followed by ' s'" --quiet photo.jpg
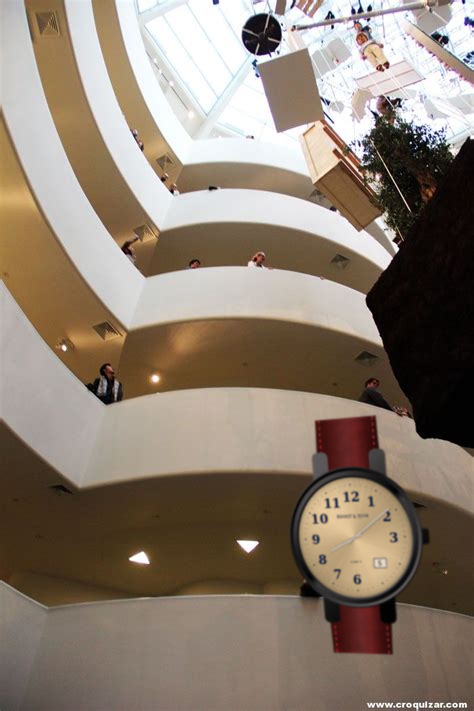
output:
8 h 09 min
